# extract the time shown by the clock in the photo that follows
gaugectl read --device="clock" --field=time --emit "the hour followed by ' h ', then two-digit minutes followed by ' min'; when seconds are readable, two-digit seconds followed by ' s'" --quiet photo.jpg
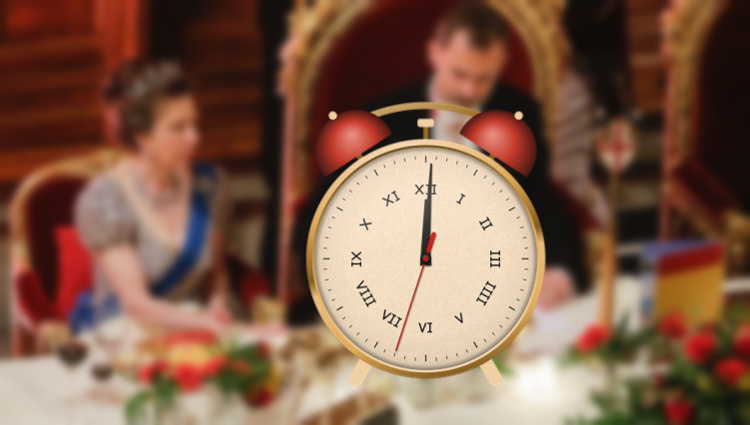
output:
12 h 00 min 33 s
